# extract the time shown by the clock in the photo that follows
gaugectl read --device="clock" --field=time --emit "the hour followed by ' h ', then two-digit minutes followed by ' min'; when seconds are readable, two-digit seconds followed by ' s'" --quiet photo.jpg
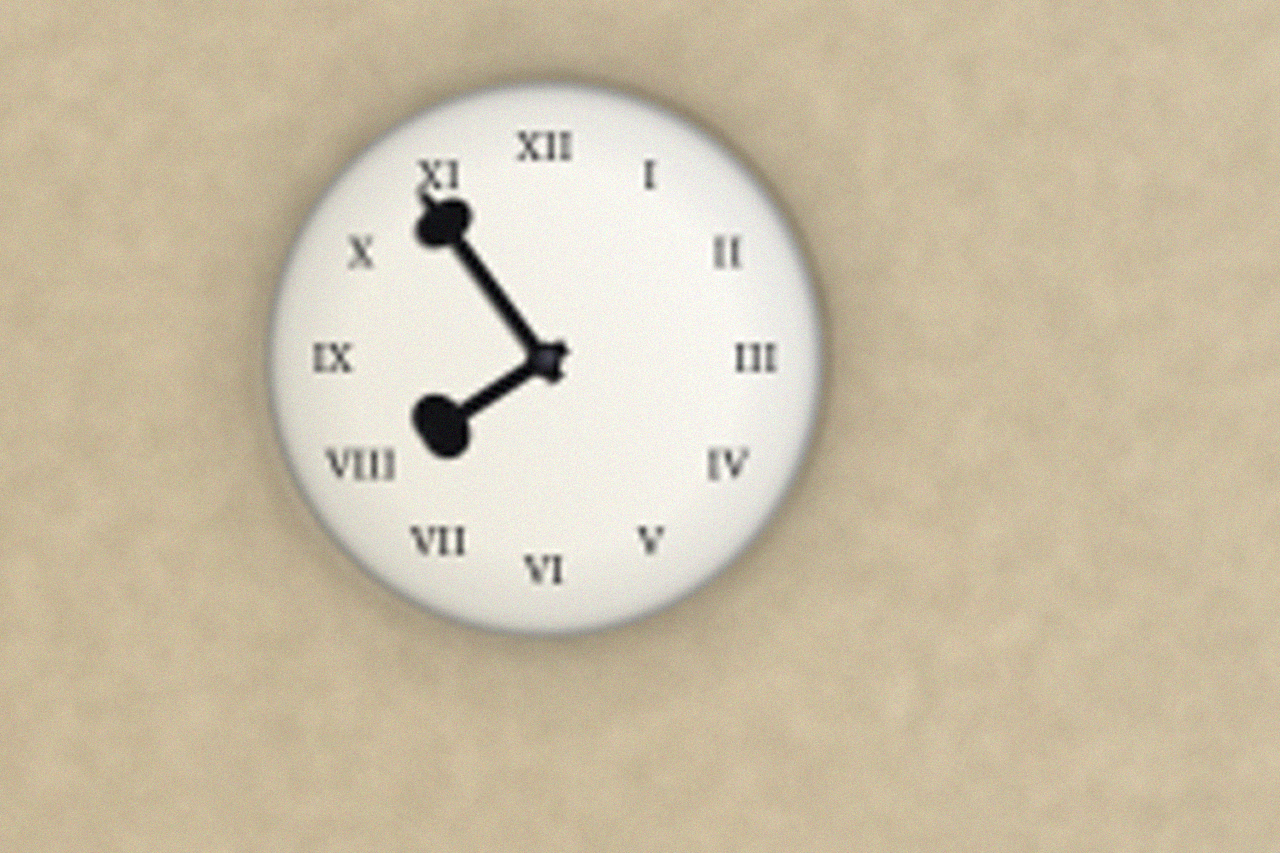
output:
7 h 54 min
